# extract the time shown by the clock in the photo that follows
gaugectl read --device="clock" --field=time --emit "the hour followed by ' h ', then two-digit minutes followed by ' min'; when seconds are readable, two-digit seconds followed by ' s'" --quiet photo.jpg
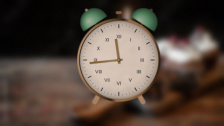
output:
11 h 44 min
